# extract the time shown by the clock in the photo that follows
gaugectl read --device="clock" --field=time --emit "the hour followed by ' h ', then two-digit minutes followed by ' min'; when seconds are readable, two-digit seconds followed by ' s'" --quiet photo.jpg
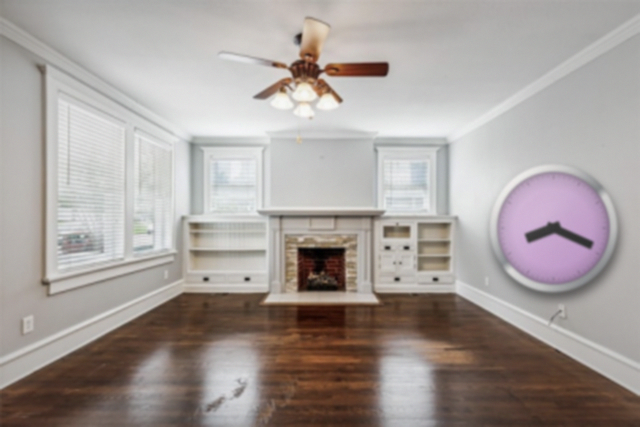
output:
8 h 19 min
